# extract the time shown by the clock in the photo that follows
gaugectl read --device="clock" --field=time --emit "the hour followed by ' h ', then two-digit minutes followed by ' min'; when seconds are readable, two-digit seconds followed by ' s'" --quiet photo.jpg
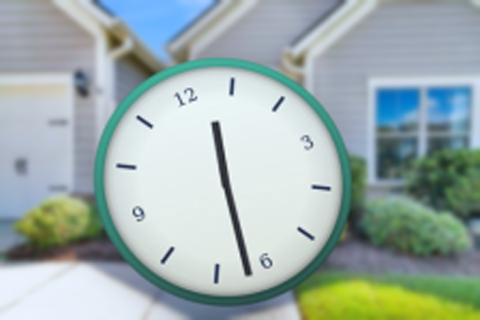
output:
12 h 32 min
